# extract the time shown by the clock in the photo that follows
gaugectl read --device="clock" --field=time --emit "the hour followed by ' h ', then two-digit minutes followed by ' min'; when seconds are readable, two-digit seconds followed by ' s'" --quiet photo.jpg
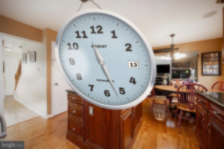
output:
11 h 27 min
